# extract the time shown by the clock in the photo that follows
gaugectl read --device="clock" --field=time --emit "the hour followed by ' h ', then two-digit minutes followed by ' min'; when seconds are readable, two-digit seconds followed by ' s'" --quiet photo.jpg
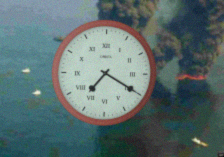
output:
7 h 20 min
